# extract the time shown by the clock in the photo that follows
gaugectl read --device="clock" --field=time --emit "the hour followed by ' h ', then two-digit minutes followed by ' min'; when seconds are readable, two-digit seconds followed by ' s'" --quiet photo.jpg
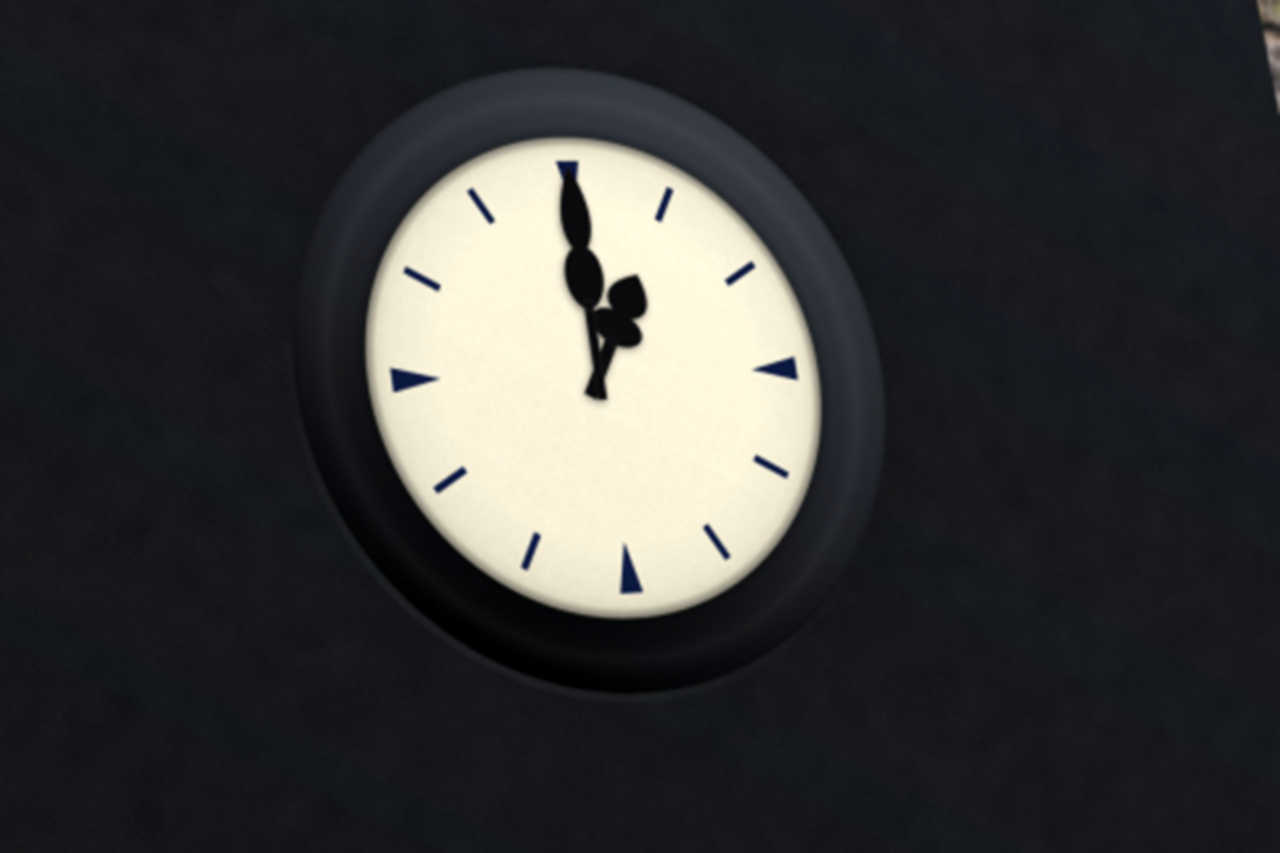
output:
1 h 00 min
